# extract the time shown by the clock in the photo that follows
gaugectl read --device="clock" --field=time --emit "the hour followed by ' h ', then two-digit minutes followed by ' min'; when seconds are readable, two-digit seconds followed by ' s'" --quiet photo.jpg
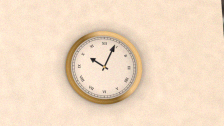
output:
10 h 04 min
